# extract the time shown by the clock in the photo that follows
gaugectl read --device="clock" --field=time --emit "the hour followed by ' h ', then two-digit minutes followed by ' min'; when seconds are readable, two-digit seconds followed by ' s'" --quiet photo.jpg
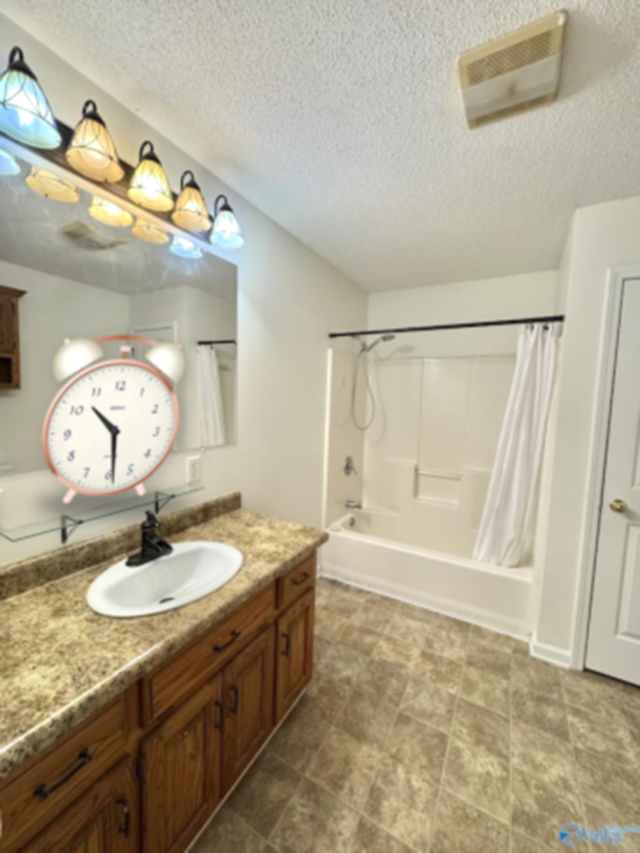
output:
10 h 29 min
